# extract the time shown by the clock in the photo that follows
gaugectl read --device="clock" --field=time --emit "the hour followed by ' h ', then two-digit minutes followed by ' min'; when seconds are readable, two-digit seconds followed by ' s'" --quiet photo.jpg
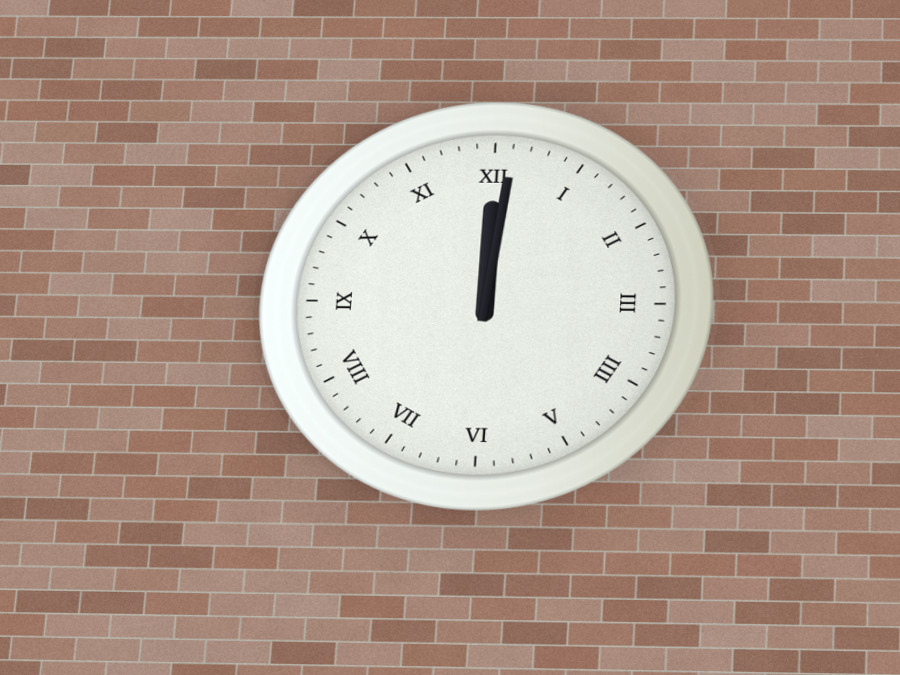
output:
12 h 01 min
